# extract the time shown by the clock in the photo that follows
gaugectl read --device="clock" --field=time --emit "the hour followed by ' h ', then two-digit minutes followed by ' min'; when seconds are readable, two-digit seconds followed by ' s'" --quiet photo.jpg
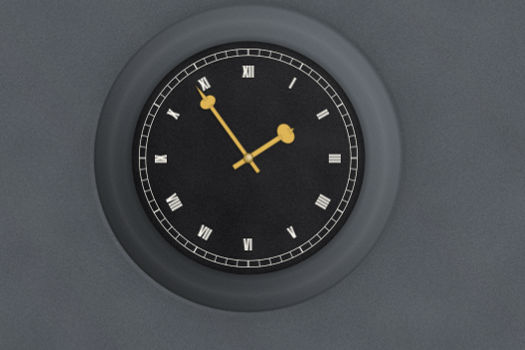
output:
1 h 54 min
